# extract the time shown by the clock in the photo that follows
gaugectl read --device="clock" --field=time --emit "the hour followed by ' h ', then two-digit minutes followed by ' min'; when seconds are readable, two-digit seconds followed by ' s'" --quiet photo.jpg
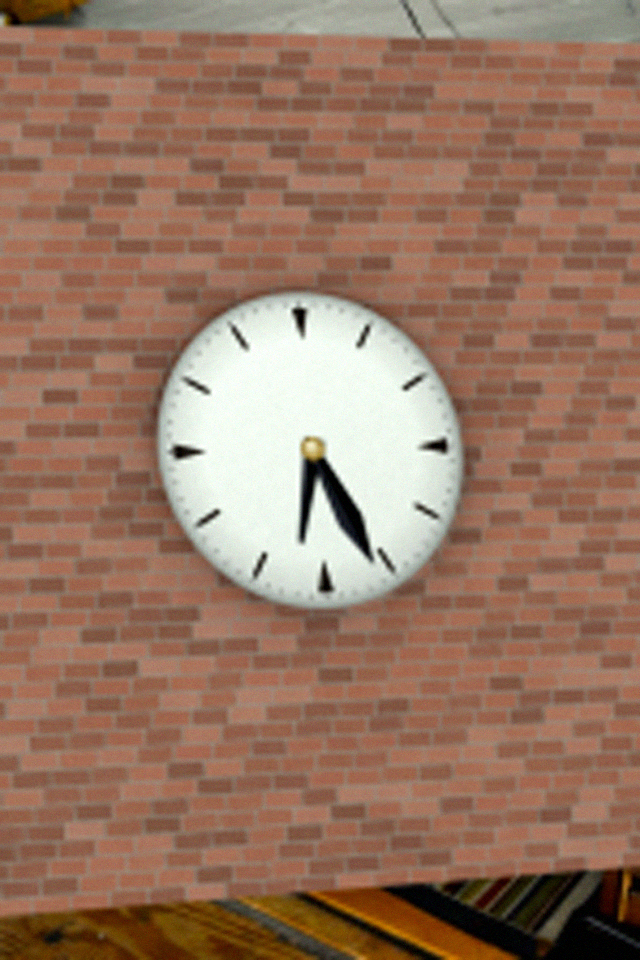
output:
6 h 26 min
